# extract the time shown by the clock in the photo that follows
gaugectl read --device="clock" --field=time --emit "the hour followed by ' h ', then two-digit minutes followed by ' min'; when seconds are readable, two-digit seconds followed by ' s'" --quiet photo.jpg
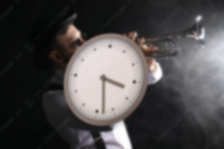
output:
3 h 28 min
